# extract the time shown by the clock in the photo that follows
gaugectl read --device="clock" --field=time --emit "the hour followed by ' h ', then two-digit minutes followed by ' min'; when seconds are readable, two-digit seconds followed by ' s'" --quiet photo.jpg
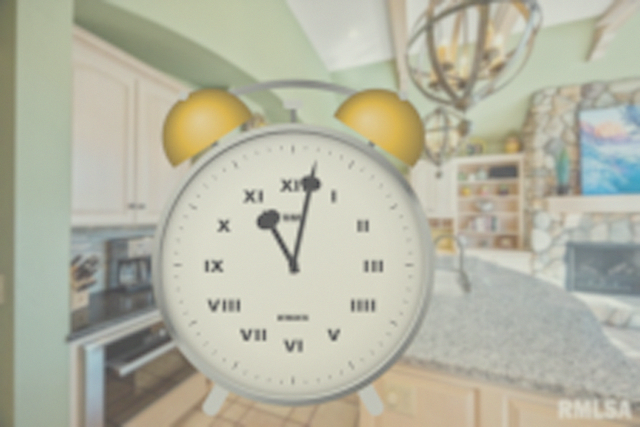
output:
11 h 02 min
